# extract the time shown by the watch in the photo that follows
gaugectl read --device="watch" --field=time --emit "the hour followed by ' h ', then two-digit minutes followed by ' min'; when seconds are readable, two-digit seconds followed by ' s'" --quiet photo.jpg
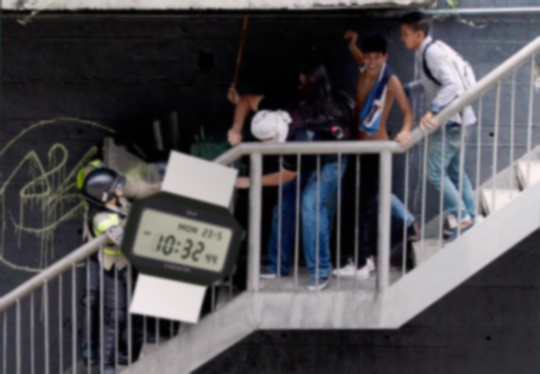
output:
10 h 32 min
